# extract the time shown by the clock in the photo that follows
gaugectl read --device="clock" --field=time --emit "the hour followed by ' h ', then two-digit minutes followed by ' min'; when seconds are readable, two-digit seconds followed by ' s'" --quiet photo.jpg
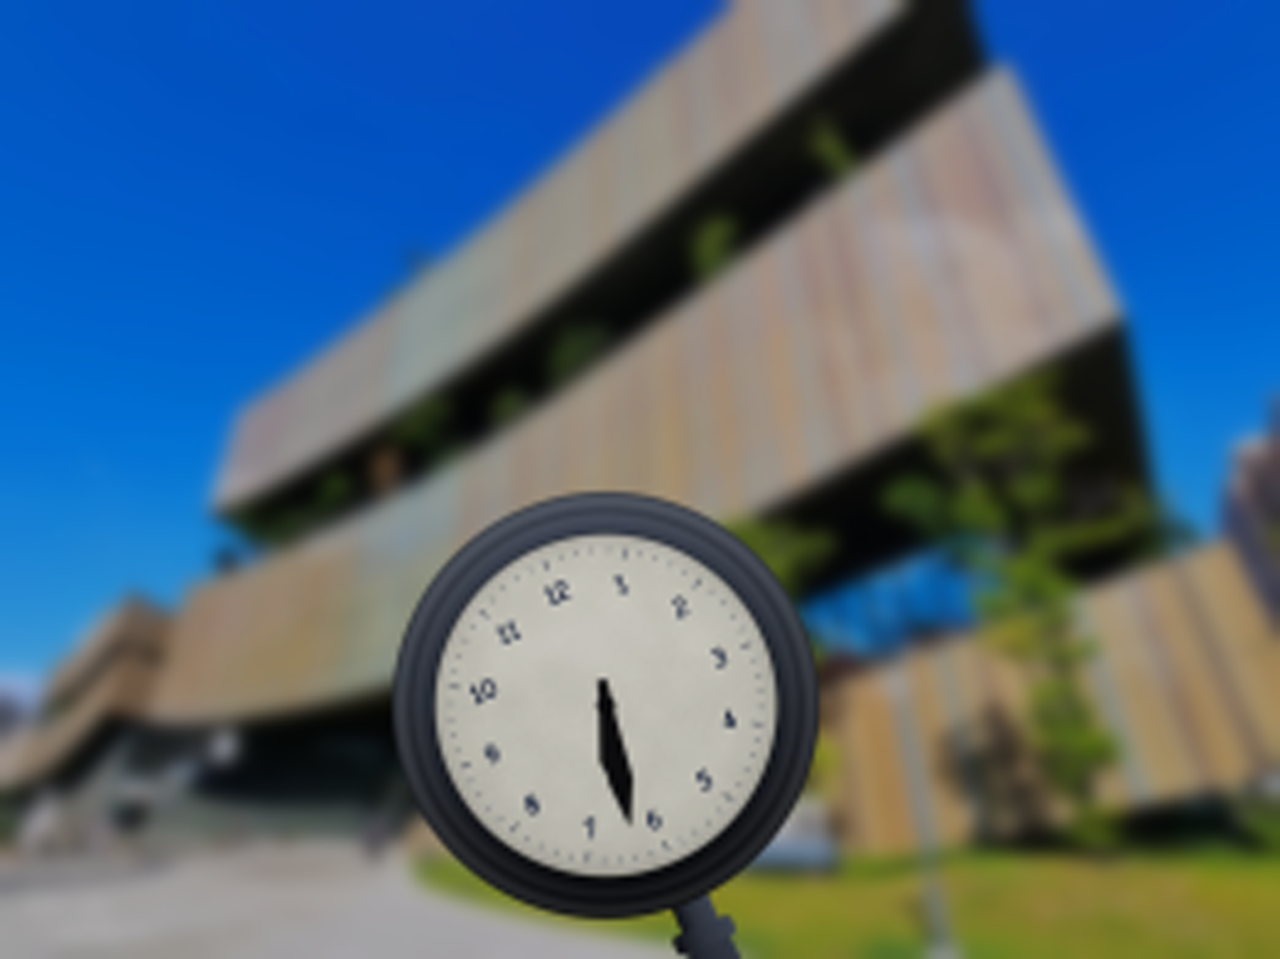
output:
6 h 32 min
